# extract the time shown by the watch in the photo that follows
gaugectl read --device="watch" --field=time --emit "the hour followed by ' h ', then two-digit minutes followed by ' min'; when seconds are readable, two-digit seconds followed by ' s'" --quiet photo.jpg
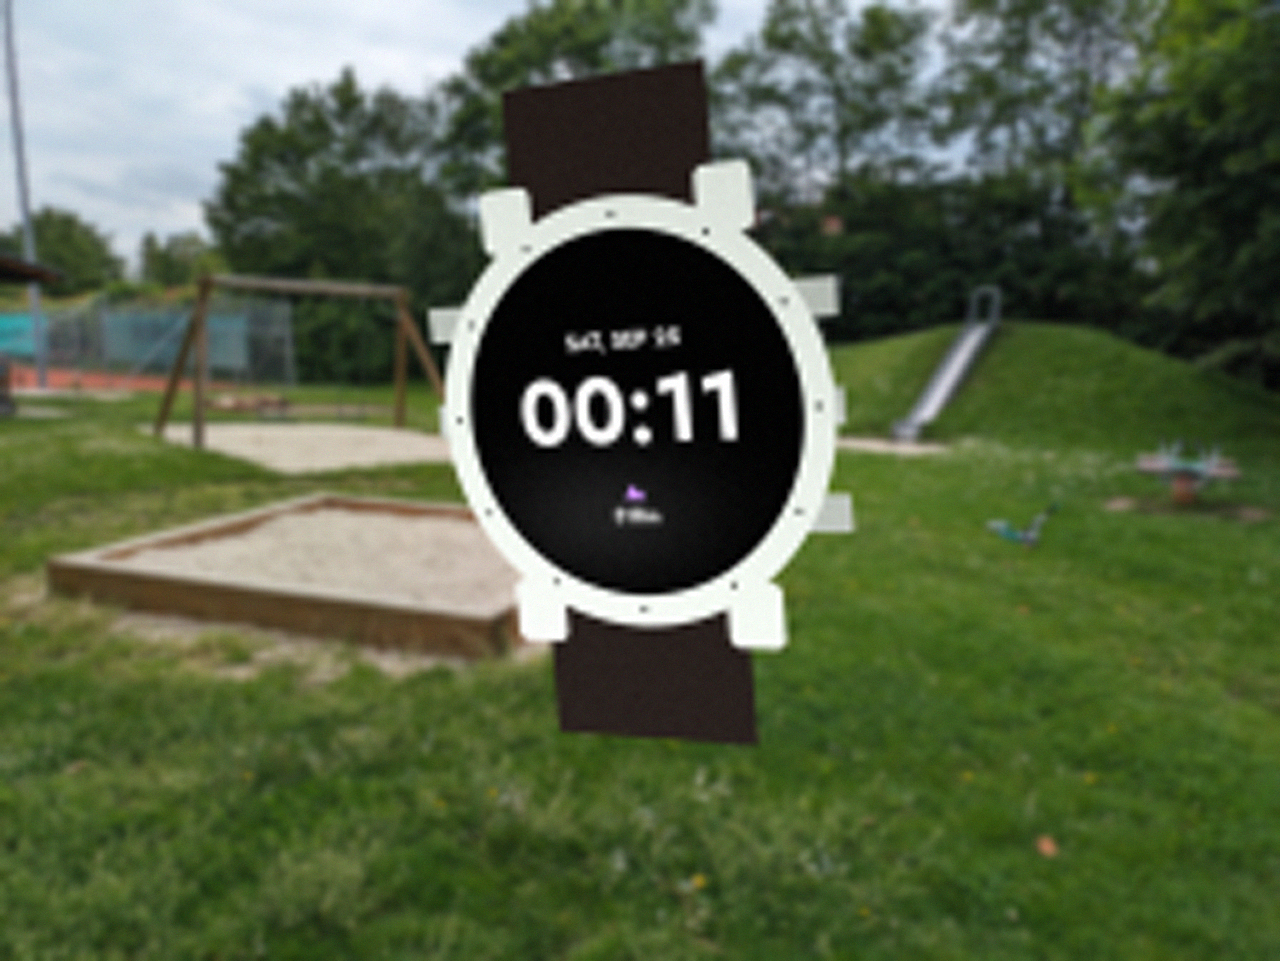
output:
0 h 11 min
